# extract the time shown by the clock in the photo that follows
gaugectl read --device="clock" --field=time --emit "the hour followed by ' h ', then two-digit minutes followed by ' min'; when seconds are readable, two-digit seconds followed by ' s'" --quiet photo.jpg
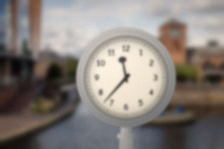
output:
11 h 37 min
